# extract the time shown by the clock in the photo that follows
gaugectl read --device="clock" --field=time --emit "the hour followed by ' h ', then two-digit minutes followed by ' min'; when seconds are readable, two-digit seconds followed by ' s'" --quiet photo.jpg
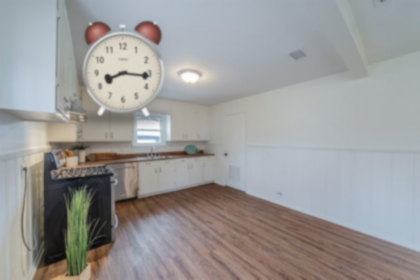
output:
8 h 16 min
